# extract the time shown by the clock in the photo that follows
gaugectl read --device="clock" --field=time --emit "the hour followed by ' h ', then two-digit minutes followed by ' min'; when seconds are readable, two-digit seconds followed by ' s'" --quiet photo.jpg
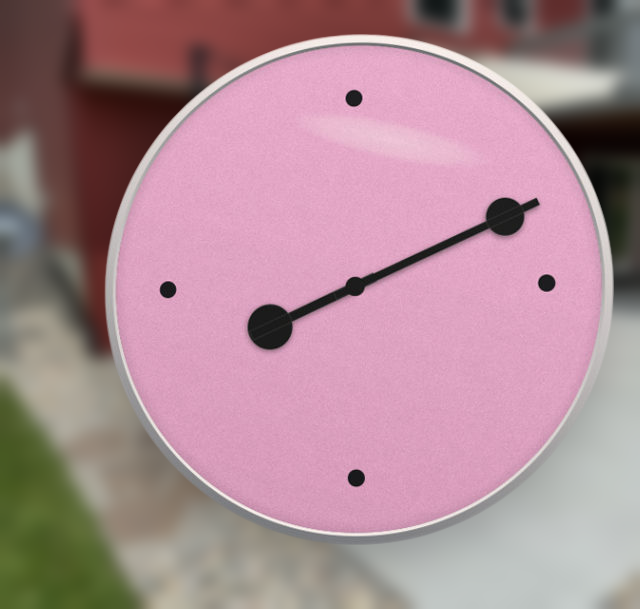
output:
8 h 11 min
